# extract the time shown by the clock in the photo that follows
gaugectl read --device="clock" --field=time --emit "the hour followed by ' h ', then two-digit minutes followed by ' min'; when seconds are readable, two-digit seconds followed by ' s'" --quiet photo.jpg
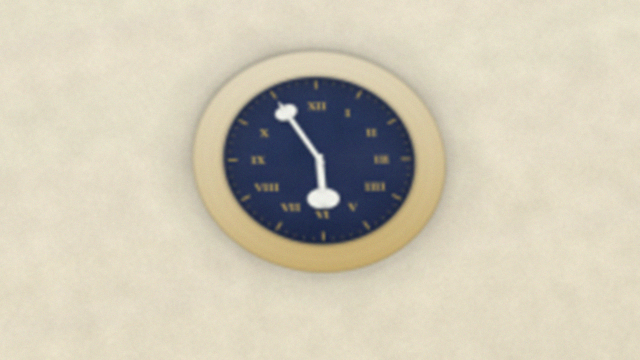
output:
5 h 55 min
